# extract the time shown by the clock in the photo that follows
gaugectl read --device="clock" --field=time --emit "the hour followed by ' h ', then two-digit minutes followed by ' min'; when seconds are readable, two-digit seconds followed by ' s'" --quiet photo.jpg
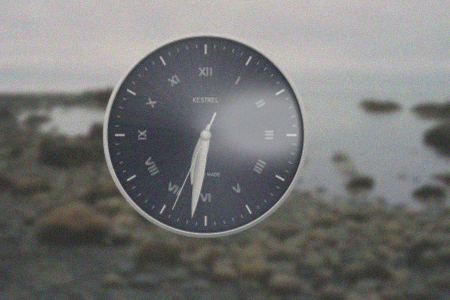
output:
6 h 31 min 34 s
